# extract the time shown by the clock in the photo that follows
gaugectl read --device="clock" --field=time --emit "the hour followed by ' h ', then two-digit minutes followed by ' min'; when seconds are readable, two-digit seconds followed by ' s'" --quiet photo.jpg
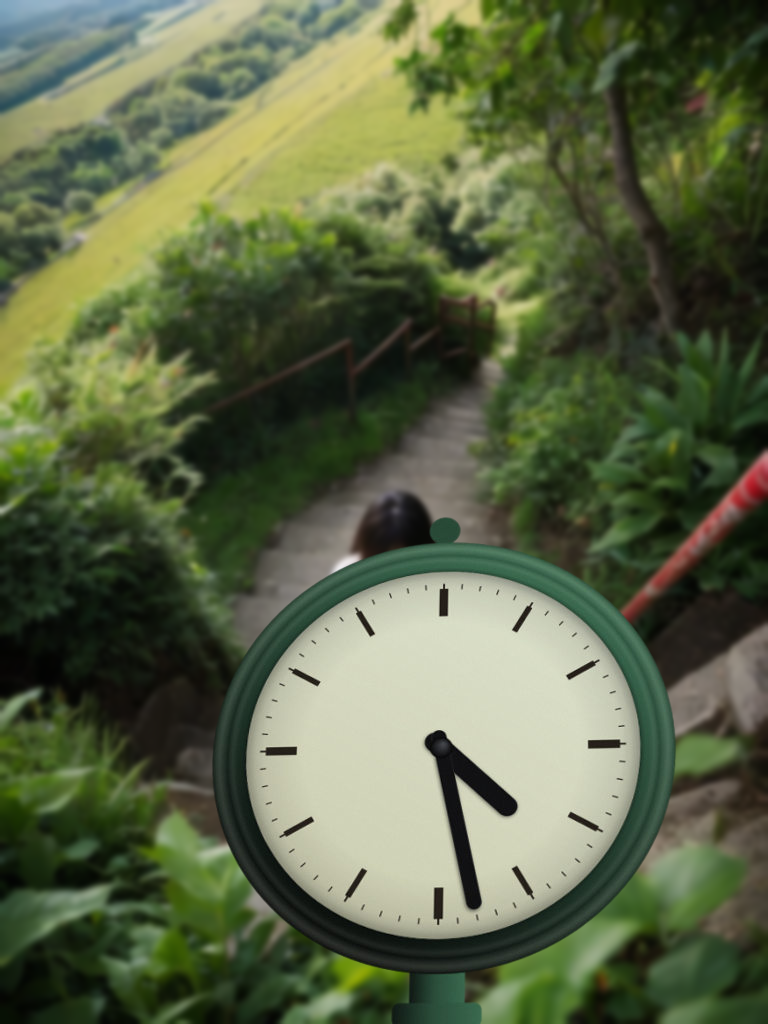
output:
4 h 28 min
